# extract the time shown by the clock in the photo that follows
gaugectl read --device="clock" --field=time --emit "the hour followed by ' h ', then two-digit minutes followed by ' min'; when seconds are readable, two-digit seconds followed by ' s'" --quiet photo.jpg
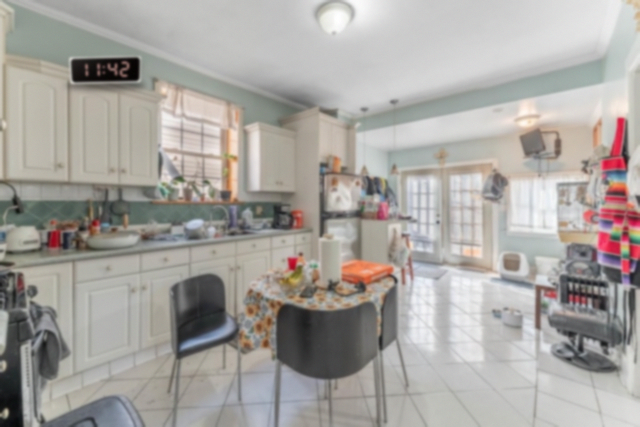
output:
11 h 42 min
